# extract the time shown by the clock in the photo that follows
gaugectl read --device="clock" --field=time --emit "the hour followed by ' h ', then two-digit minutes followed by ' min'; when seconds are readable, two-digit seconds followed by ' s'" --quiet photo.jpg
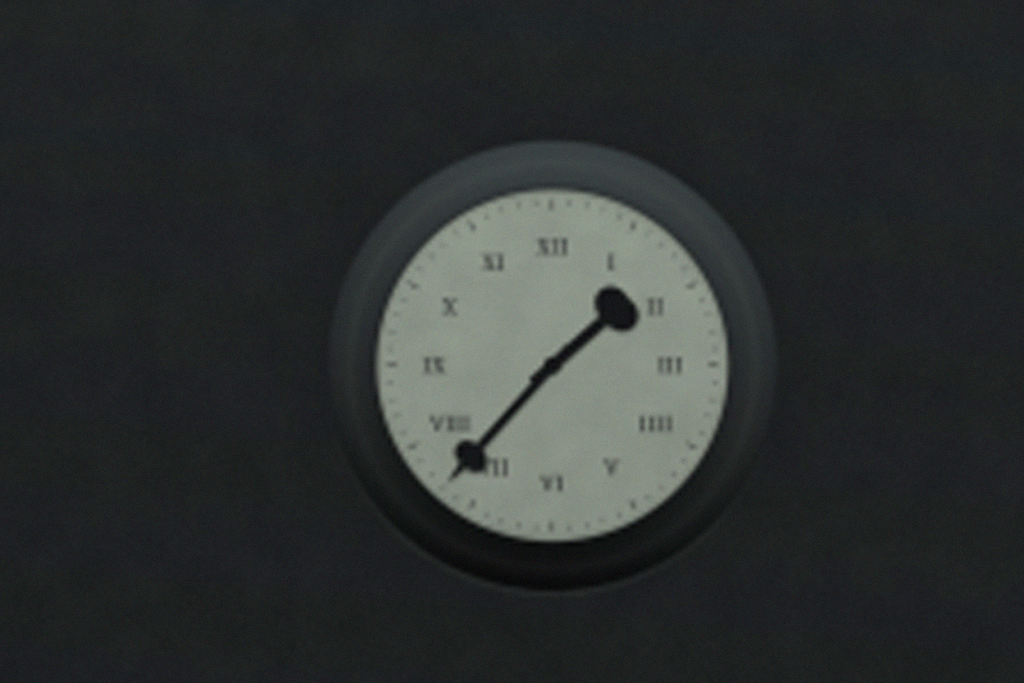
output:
1 h 37 min
